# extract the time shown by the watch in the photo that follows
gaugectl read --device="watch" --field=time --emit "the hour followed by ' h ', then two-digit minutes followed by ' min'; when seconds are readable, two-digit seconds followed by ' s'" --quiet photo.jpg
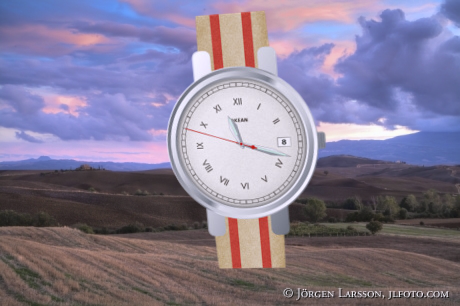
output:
11 h 17 min 48 s
